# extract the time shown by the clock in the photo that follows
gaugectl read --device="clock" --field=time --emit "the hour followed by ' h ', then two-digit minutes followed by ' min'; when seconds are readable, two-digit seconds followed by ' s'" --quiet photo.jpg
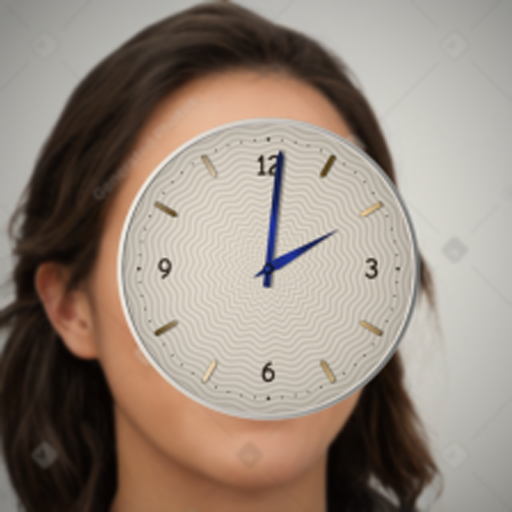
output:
2 h 01 min
